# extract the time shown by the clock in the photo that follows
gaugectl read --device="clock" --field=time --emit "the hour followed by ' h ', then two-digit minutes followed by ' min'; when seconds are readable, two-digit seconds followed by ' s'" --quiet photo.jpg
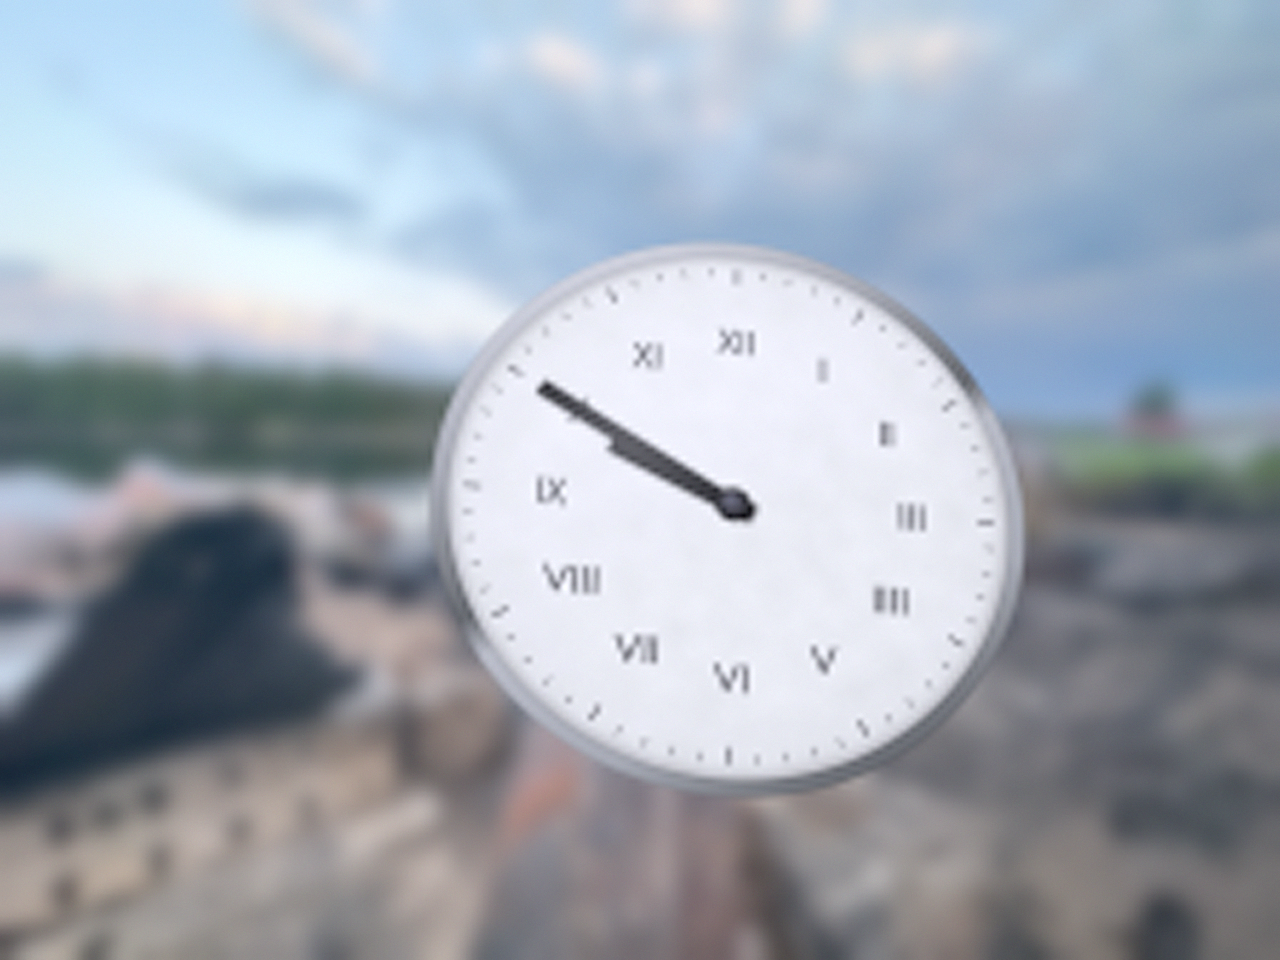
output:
9 h 50 min
